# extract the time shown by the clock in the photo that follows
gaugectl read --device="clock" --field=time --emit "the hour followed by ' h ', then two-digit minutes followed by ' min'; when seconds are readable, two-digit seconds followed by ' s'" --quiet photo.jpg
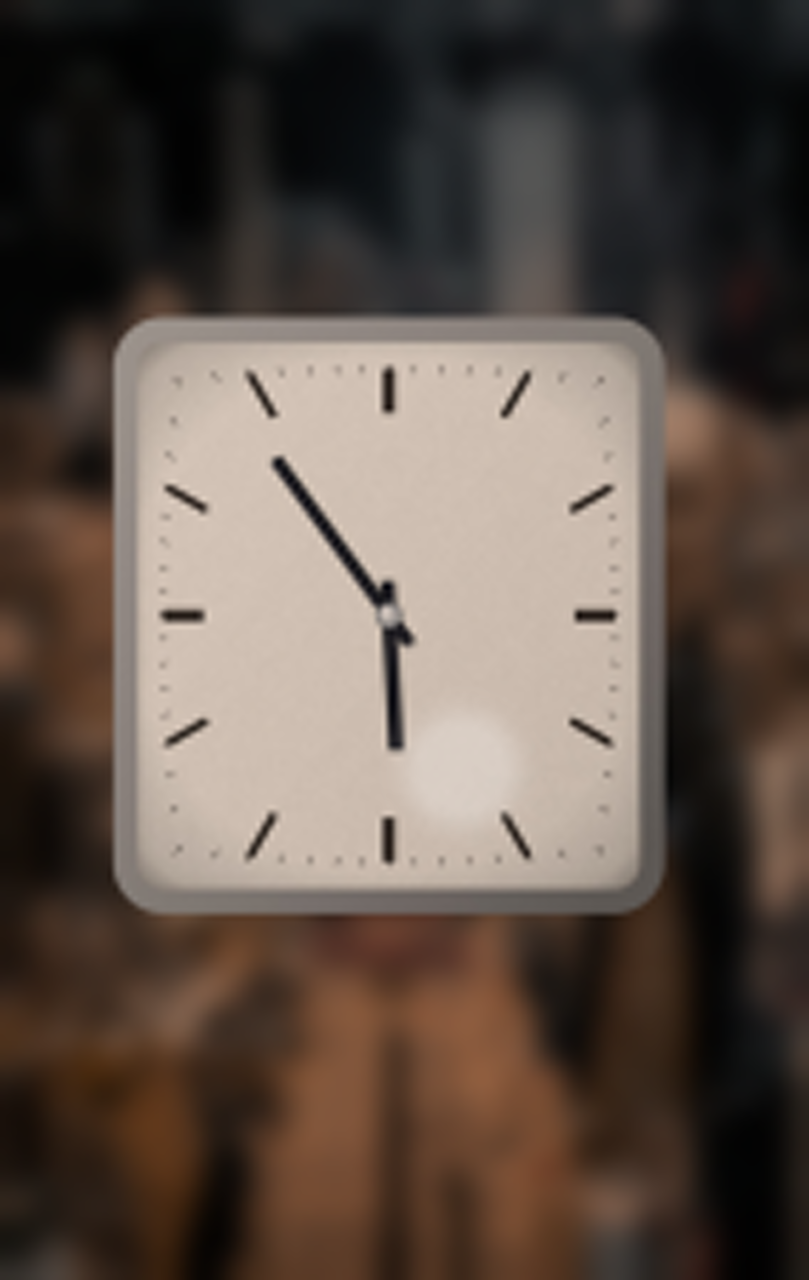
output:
5 h 54 min
